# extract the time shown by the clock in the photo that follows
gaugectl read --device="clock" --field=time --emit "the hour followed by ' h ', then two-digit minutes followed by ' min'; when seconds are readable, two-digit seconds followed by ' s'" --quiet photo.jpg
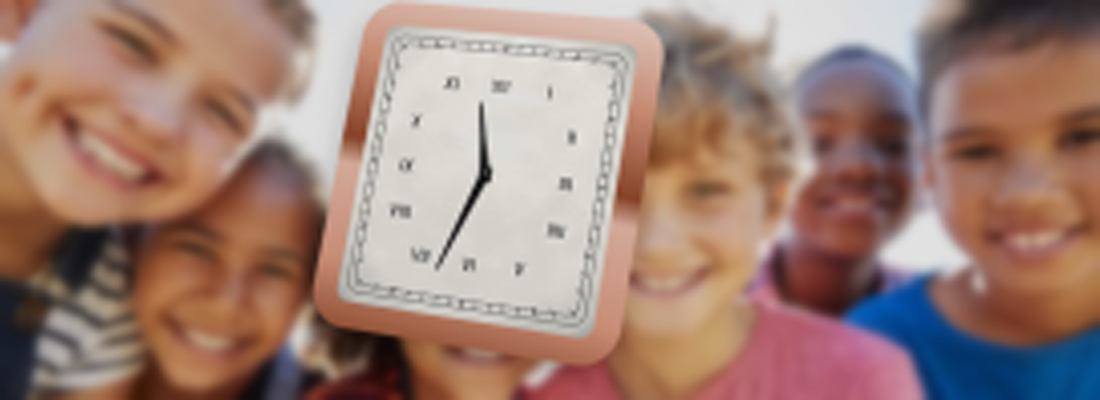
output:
11 h 33 min
